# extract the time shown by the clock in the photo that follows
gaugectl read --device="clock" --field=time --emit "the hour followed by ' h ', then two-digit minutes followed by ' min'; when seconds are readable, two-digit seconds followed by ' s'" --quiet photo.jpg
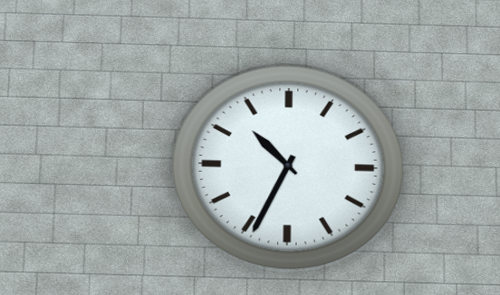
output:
10 h 34 min
